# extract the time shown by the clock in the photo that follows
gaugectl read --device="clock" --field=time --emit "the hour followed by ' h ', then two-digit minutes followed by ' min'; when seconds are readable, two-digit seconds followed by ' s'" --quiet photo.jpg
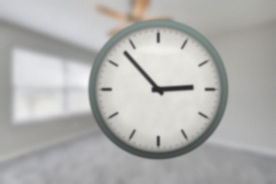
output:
2 h 53 min
